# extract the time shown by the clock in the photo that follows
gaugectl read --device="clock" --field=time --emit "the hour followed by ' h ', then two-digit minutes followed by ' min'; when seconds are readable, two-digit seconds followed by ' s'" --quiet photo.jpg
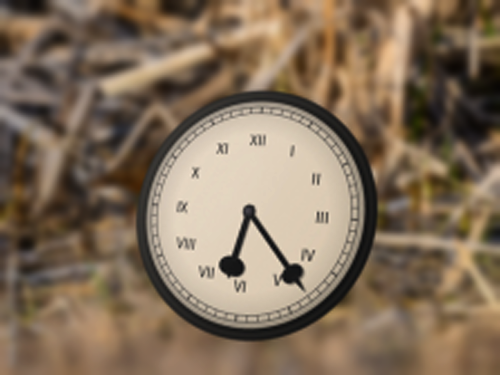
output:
6 h 23 min
